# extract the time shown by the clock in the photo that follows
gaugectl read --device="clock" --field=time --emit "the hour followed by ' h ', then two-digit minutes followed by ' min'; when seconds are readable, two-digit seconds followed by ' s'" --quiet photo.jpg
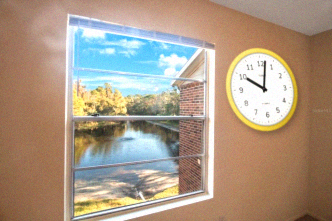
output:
10 h 02 min
